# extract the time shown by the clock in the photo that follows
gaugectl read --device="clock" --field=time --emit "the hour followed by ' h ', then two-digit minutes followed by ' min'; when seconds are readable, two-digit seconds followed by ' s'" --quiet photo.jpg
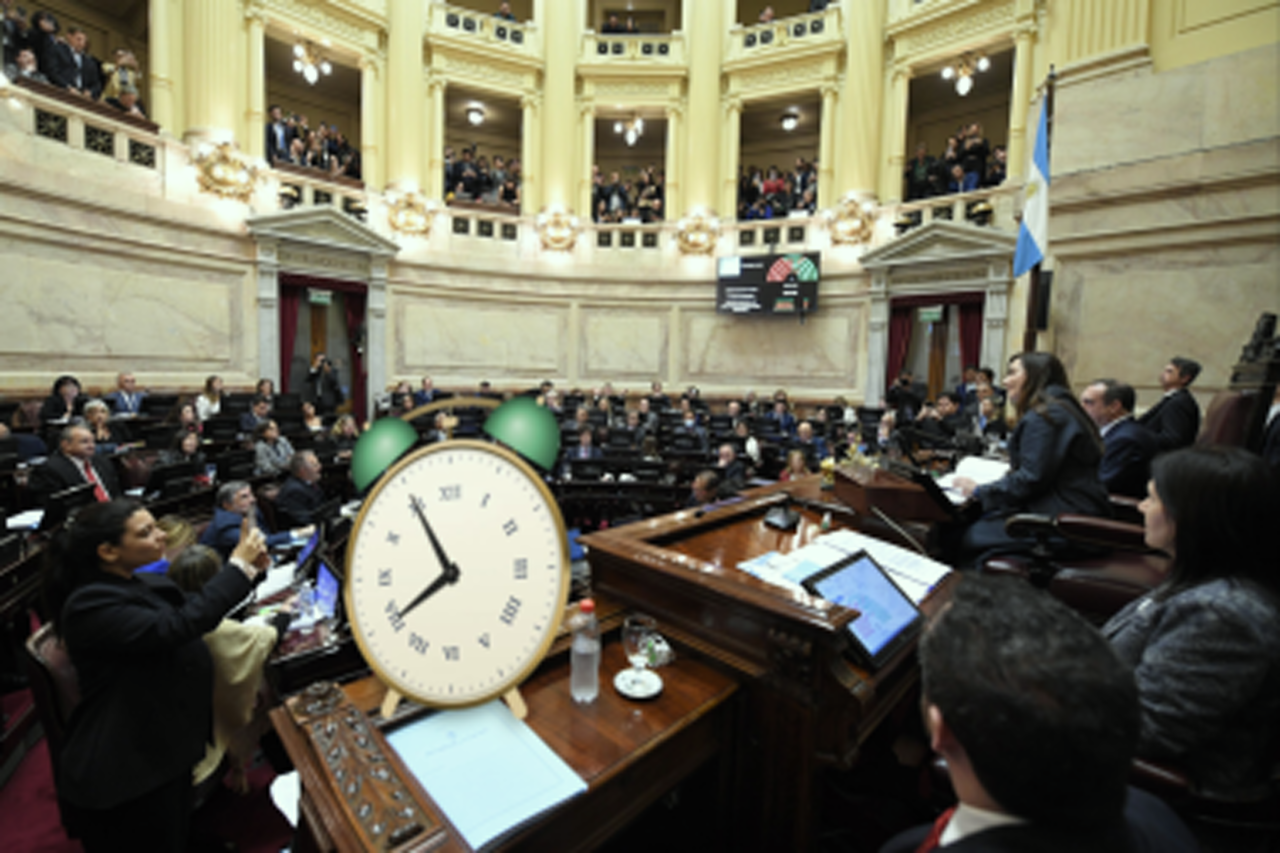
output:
7 h 55 min
